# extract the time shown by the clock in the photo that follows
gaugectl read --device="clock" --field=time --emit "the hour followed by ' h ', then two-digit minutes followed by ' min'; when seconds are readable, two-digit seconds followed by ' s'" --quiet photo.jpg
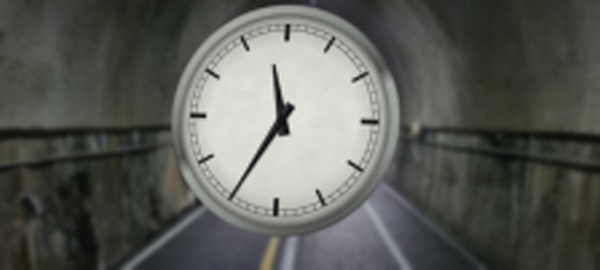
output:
11 h 35 min
